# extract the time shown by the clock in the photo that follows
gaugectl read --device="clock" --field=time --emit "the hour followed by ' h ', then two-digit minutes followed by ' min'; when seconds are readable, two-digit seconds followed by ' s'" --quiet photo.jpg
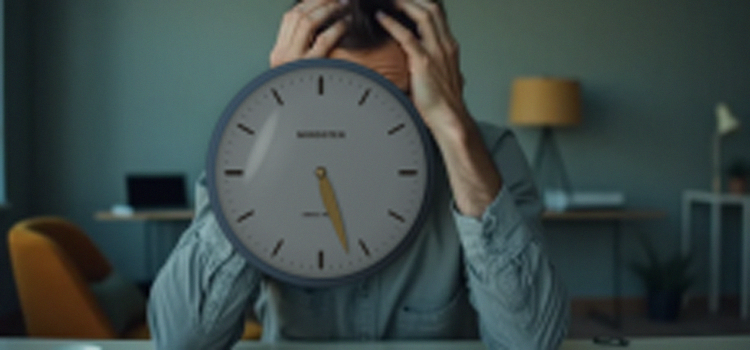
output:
5 h 27 min
